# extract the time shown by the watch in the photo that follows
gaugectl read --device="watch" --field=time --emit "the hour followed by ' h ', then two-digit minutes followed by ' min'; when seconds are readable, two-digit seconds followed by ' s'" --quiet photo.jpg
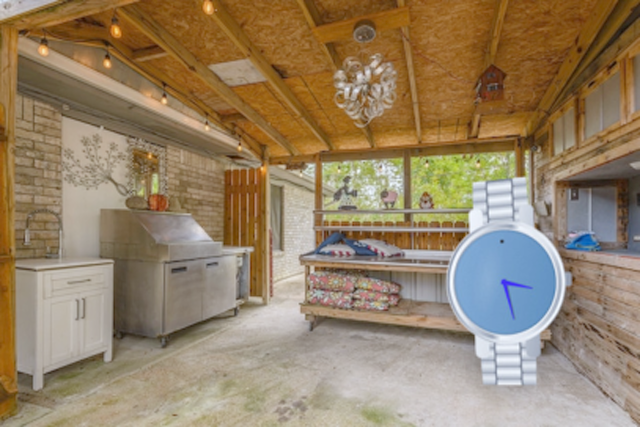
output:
3 h 28 min
